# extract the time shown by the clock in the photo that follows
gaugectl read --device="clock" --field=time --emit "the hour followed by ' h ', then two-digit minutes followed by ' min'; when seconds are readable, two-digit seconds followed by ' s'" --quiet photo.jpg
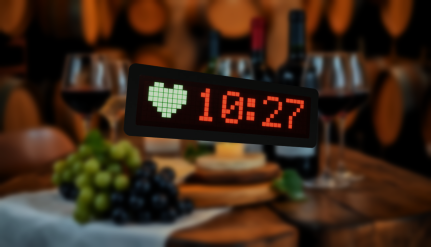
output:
10 h 27 min
